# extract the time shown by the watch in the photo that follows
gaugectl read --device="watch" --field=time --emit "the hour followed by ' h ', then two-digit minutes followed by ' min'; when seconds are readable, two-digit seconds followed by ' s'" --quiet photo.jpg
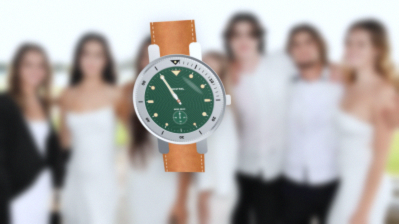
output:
10 h 55 min
